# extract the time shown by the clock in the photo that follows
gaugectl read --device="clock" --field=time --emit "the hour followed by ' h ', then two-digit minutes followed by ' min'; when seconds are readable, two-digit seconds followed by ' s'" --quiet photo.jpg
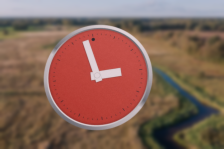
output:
2 h 58 min
